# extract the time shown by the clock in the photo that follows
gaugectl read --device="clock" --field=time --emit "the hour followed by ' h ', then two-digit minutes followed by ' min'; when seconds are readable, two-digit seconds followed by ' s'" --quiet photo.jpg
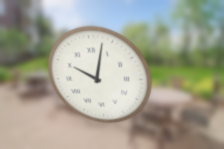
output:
10 h 03 min
